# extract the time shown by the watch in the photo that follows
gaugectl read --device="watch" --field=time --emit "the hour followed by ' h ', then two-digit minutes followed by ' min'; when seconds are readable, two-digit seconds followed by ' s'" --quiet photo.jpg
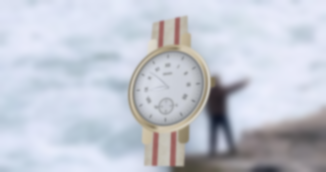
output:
8 h 52 min
